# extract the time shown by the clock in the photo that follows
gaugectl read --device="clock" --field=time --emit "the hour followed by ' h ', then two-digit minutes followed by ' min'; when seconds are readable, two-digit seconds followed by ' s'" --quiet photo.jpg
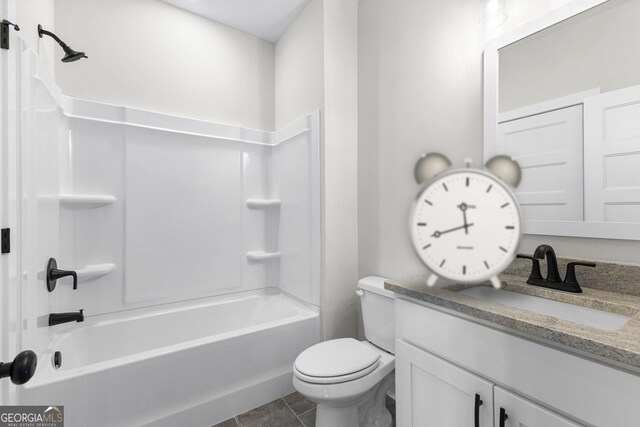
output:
11 h 42 min
